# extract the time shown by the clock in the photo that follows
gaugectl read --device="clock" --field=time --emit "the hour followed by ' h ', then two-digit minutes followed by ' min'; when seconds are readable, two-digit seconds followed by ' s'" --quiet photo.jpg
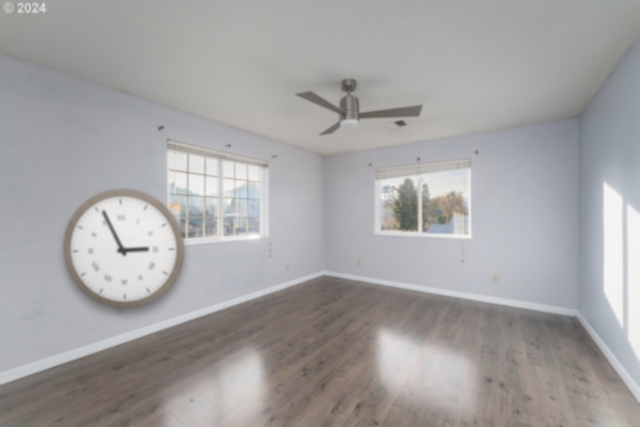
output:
2 h 56 min
